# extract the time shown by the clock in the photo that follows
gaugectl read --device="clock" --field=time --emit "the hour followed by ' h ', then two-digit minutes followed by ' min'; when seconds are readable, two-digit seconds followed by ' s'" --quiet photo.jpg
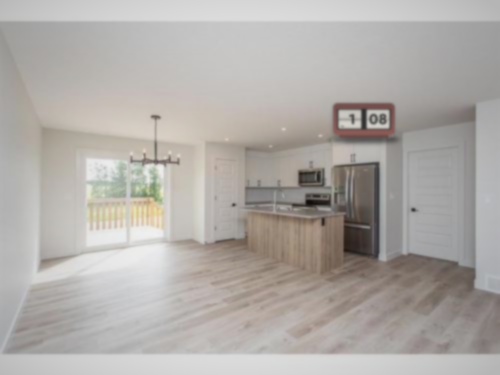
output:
1 h 08 min
